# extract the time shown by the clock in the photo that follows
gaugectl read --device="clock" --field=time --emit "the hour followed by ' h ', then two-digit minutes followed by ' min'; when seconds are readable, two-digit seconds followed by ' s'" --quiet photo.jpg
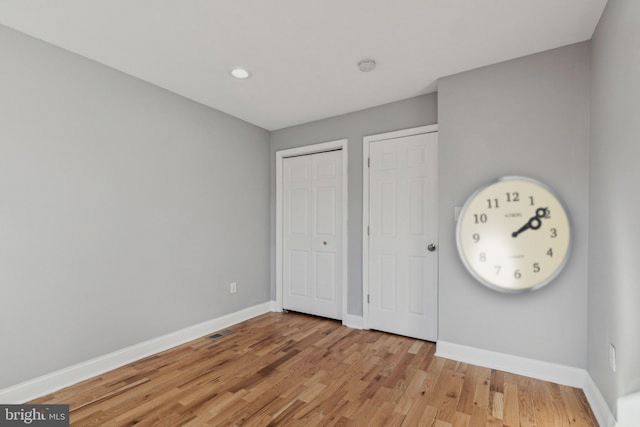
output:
2 h 09 min
